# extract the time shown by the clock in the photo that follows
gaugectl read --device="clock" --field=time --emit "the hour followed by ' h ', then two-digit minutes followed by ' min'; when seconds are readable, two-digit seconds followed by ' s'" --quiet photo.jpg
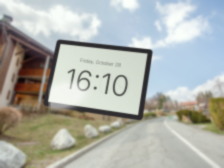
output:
16 h 10 min
